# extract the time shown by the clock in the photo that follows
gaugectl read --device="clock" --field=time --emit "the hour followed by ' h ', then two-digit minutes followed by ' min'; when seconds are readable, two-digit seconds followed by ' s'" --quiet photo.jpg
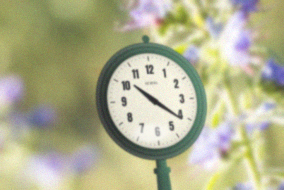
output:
10 h 21 min
